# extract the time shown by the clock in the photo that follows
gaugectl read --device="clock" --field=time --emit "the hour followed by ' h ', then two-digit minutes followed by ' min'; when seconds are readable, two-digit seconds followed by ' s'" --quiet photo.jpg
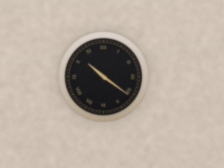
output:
10 h 21 min
